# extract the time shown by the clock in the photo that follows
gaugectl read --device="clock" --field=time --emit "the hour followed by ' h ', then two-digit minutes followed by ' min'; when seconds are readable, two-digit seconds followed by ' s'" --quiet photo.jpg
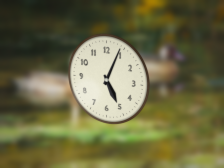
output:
5 h 04 min
